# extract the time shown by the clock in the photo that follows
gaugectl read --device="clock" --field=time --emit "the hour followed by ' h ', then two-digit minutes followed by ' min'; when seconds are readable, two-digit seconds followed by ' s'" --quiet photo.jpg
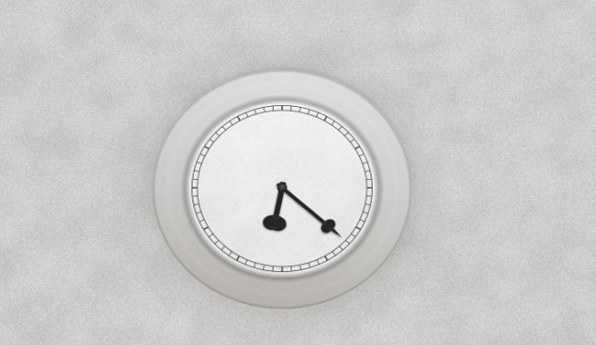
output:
6 h 22 min
